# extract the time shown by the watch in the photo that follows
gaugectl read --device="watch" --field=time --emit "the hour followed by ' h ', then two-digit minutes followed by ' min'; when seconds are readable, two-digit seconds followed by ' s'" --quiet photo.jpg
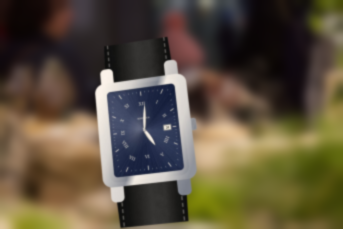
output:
5 h 01 min
